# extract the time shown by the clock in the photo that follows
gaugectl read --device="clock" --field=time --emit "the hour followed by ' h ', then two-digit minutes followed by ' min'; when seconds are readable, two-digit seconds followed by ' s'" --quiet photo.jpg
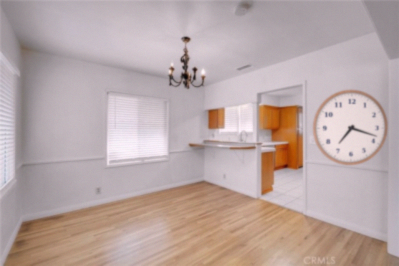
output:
7 h 18 min
